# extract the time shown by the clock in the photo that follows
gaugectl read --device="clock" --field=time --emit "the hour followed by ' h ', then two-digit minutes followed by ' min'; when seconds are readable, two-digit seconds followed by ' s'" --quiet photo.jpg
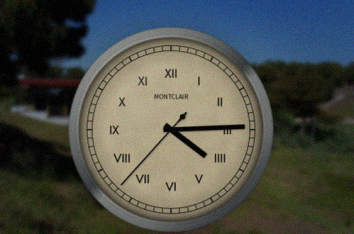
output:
4 h 14 min 37 s
